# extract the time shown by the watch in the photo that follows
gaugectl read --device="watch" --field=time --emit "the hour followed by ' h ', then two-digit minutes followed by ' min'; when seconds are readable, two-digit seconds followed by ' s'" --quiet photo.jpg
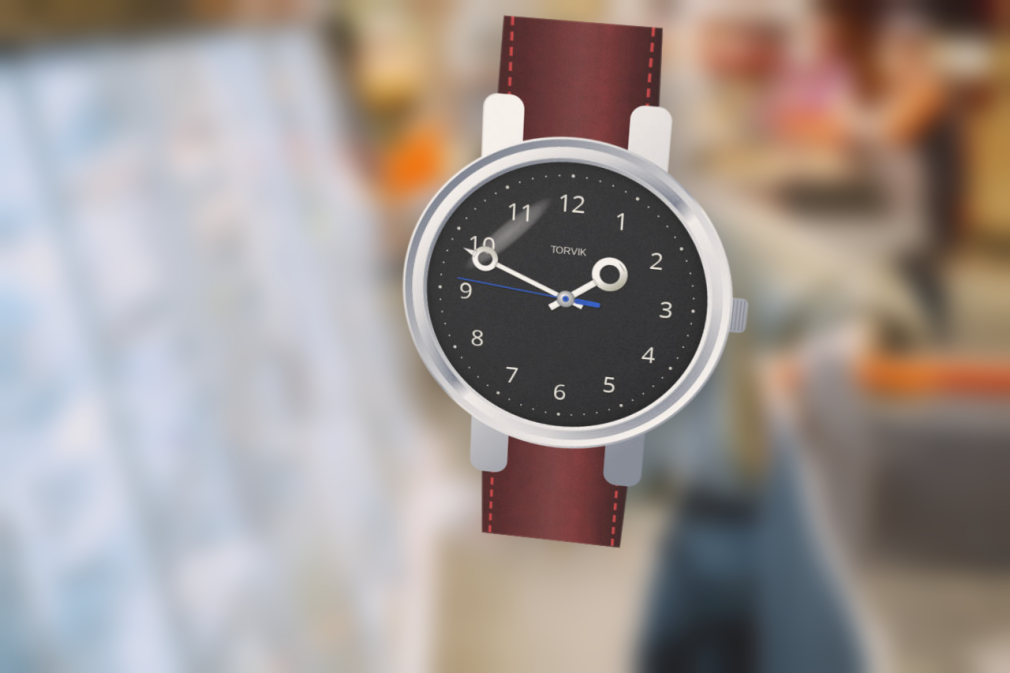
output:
1 h 48 min 46 s
